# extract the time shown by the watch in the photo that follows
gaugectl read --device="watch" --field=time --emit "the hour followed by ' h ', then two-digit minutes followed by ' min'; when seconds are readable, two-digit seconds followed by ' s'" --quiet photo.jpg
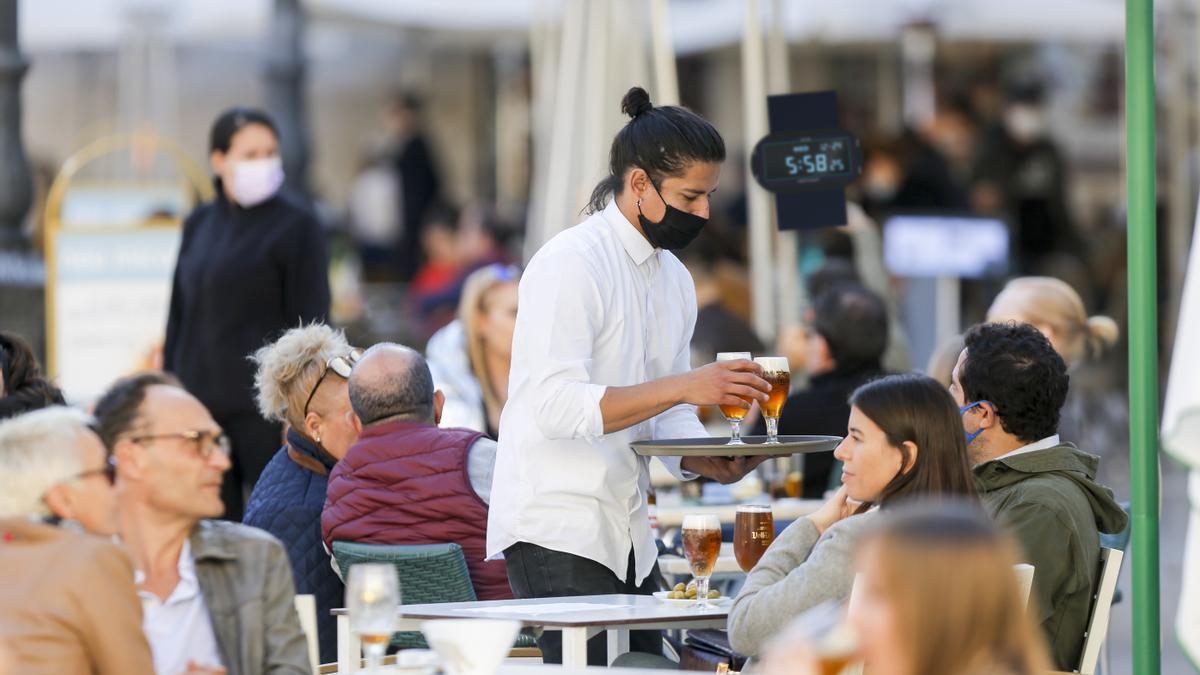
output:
5 h 58 min
